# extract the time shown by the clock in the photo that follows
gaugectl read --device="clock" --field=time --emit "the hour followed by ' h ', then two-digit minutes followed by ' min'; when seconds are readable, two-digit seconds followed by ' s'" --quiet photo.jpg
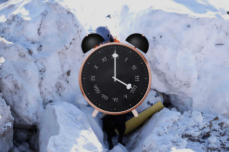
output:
4 h 00 min
